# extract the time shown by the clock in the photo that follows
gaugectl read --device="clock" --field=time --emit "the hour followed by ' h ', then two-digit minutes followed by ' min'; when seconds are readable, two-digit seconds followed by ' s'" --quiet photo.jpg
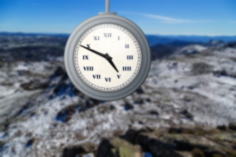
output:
4 h 49 min
